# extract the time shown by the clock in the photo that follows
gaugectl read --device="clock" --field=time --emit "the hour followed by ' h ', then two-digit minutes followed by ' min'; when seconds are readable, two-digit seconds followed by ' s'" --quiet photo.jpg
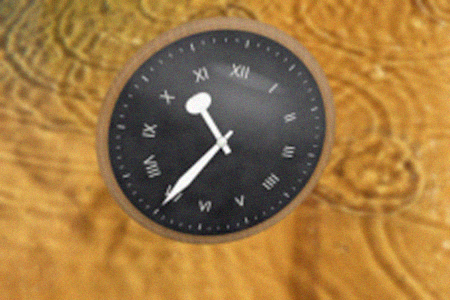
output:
10 h 35 min
